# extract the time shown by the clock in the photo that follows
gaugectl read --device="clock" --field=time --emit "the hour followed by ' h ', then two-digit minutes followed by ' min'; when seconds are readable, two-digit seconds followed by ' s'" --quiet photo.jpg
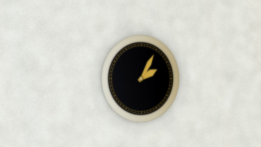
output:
2 h 05 min
